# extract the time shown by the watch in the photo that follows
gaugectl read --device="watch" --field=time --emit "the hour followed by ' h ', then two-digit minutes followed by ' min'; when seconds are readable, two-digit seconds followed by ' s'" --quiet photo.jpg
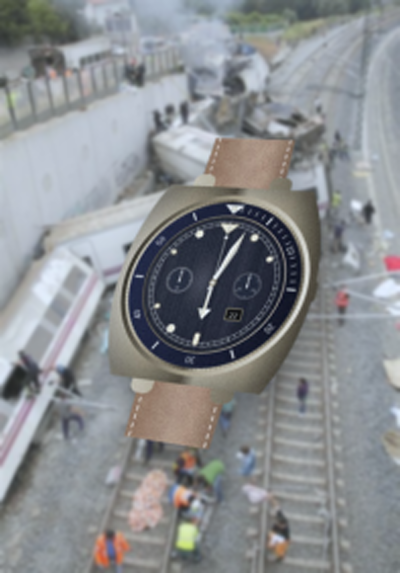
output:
6 h 03 min
